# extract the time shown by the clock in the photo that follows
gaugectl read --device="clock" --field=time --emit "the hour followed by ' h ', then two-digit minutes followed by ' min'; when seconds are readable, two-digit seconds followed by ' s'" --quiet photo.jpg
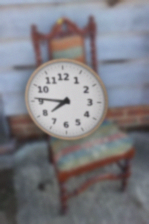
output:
7 h 46 min
